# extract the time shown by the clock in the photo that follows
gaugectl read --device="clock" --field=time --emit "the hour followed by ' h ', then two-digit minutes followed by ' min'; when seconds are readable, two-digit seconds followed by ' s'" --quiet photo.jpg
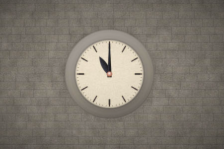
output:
11 h 00 min
